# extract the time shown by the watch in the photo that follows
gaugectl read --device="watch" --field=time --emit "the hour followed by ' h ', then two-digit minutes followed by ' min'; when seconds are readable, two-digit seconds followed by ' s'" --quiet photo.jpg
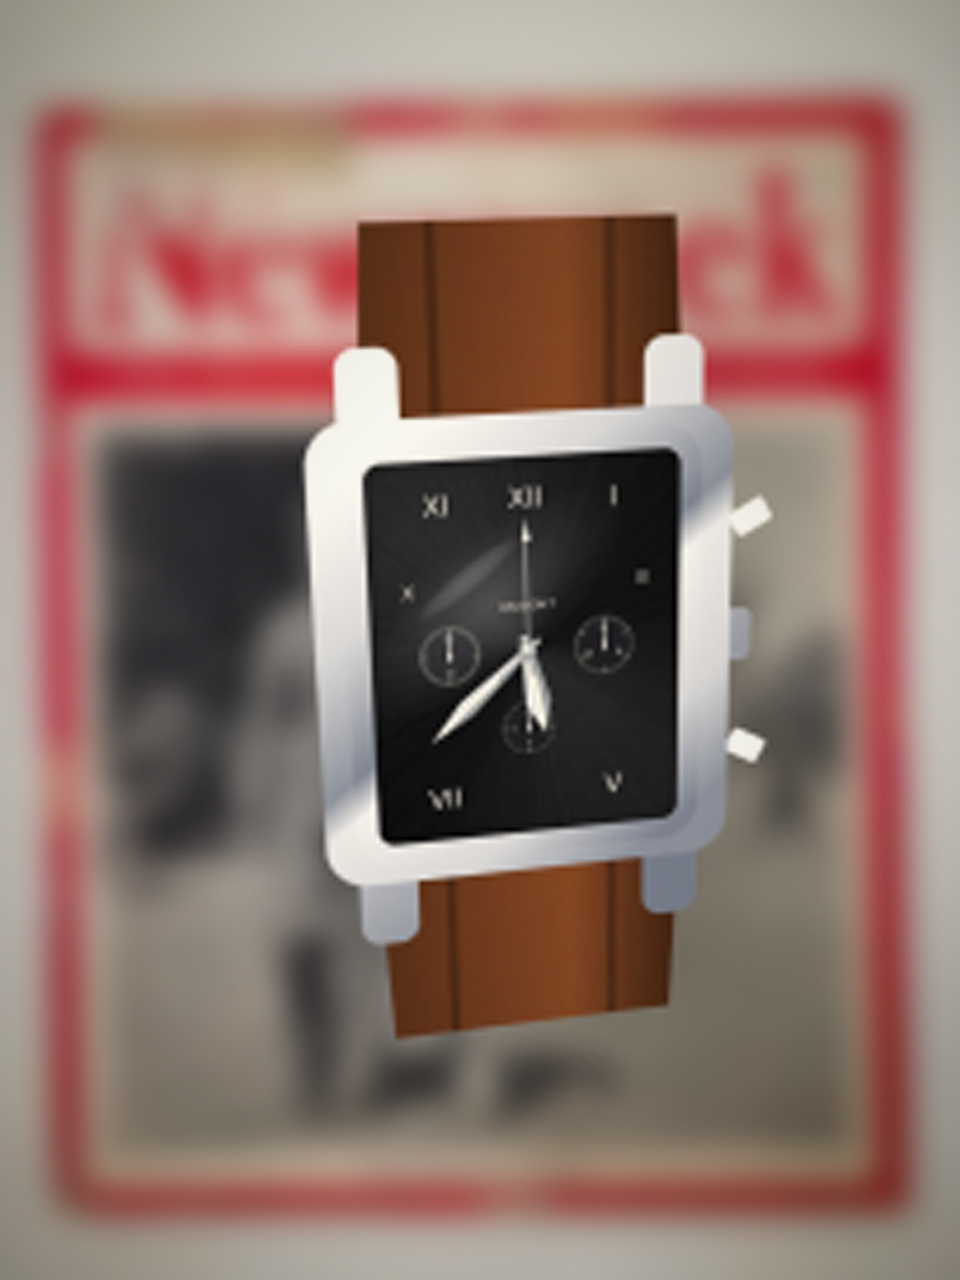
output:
5 h 38 min
